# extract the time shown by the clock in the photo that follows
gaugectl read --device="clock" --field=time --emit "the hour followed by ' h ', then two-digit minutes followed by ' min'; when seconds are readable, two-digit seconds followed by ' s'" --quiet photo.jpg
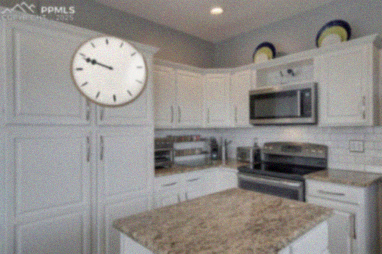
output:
9 h 49 min
